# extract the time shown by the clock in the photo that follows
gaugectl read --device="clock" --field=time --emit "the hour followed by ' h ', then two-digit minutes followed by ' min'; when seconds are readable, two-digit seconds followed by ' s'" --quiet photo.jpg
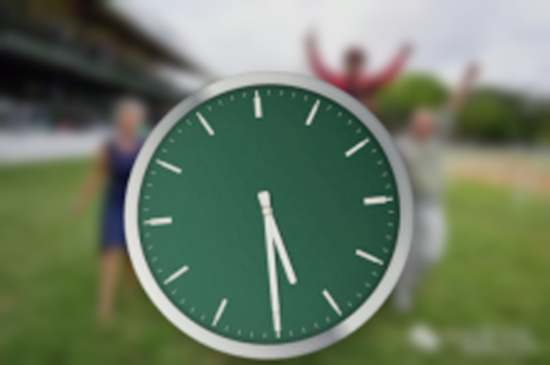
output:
5 h 30 min
